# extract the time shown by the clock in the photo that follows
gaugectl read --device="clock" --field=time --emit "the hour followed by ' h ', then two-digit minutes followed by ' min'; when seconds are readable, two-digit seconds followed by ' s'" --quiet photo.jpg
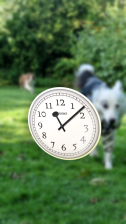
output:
11 h 08 min
